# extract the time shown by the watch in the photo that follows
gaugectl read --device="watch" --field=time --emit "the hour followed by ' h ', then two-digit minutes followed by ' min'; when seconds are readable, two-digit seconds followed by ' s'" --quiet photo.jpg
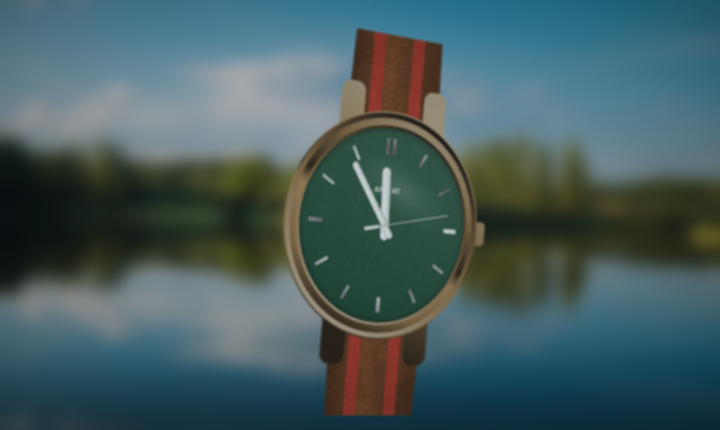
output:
11 h 54 min 13 s
